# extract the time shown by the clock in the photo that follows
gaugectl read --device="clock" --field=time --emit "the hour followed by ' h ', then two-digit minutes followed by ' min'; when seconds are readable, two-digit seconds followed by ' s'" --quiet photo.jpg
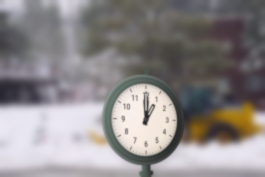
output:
1 h 00 min
